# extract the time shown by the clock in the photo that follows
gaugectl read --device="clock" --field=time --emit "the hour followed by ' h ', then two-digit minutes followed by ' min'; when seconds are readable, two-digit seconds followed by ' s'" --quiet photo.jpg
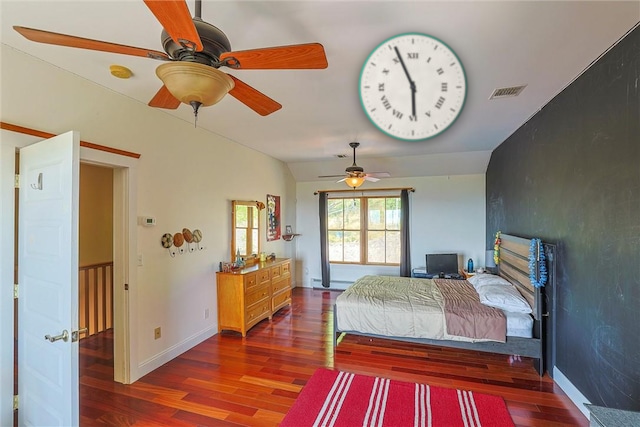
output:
5 h 56 min
